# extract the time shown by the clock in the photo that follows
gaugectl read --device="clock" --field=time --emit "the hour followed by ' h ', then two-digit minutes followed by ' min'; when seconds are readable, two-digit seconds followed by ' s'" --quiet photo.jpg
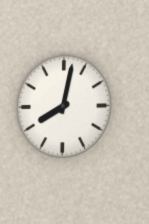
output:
8 h 02 min
